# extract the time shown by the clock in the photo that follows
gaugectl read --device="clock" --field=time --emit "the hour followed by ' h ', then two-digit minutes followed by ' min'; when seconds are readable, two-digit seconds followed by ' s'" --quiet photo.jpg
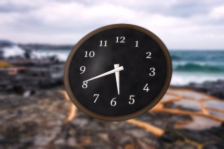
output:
5 h 41 min
